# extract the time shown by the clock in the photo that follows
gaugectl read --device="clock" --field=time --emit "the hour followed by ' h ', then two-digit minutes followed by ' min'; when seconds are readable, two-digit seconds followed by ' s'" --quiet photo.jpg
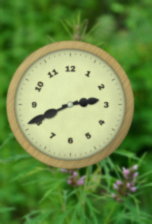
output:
2 h 41 min
